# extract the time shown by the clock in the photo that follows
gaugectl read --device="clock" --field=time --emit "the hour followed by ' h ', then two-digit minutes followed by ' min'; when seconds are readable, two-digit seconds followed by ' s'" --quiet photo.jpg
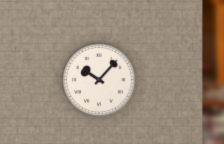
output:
10 h 07 min
